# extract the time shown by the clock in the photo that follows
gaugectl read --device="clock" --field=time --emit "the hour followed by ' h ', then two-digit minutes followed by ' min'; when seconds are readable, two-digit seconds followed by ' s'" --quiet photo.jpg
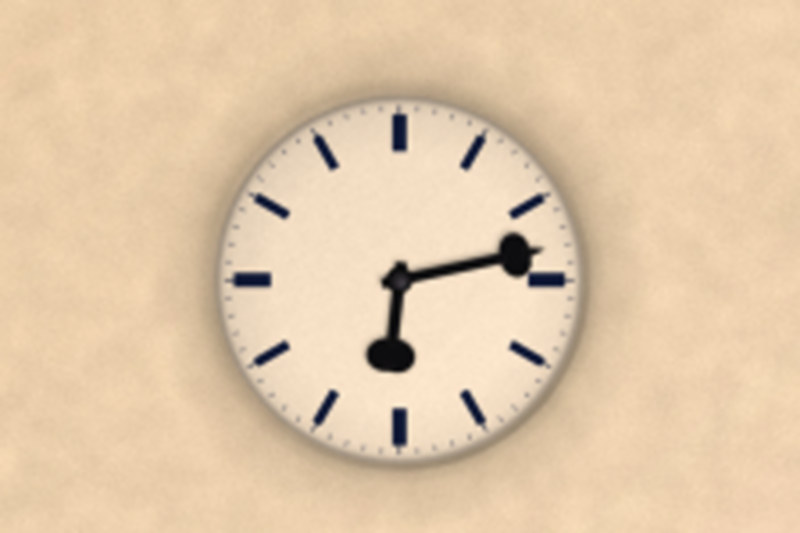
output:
6 h 13 min
